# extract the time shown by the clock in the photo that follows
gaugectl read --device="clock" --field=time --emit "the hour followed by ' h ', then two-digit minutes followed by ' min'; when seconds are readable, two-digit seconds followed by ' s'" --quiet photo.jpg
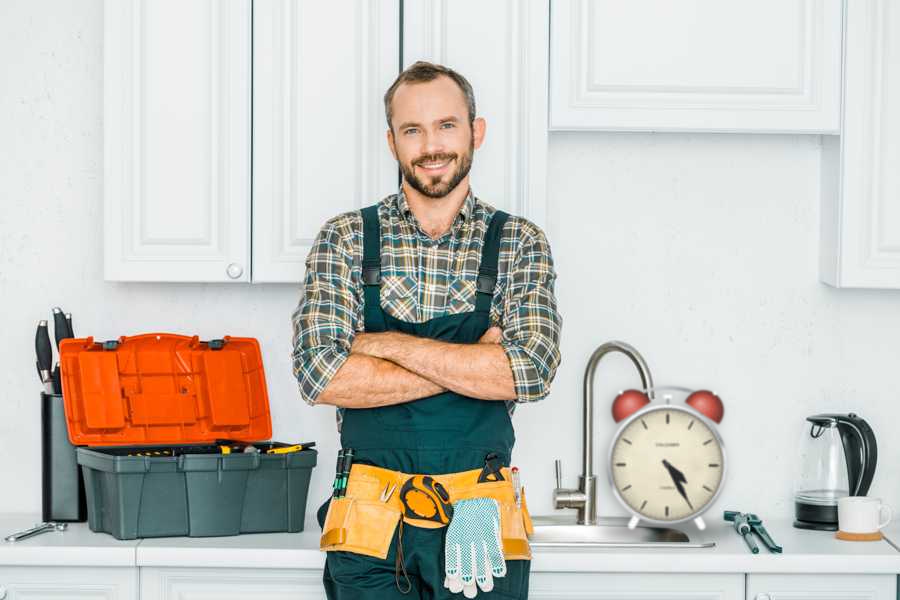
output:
4 h 25 min
